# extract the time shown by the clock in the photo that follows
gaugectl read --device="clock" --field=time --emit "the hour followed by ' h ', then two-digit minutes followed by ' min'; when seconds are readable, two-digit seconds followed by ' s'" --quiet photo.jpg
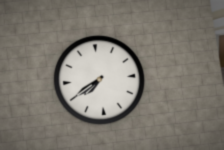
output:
7 h 40 min
